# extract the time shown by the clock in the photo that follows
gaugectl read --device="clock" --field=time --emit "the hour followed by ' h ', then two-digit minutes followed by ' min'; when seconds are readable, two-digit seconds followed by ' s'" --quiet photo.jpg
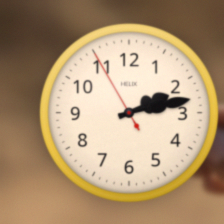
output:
2 h 12 min 55 s
